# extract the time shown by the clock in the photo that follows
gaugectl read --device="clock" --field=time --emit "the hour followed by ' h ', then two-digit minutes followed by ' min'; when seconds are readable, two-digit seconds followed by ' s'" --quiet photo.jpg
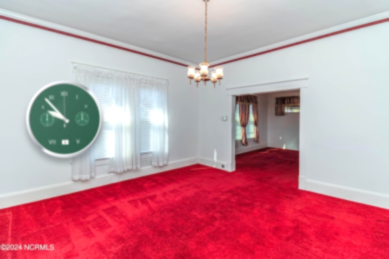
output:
9 h 53 min
